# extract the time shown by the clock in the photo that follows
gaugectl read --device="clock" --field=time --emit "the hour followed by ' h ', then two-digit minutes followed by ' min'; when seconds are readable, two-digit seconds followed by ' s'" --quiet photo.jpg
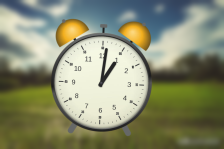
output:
1 h 01 min
